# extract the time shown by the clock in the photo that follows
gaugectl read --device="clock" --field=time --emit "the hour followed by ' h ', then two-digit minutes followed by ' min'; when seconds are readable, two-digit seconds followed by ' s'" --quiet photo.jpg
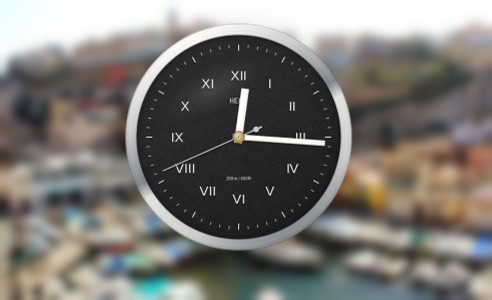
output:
12 h 15 min 41 s
